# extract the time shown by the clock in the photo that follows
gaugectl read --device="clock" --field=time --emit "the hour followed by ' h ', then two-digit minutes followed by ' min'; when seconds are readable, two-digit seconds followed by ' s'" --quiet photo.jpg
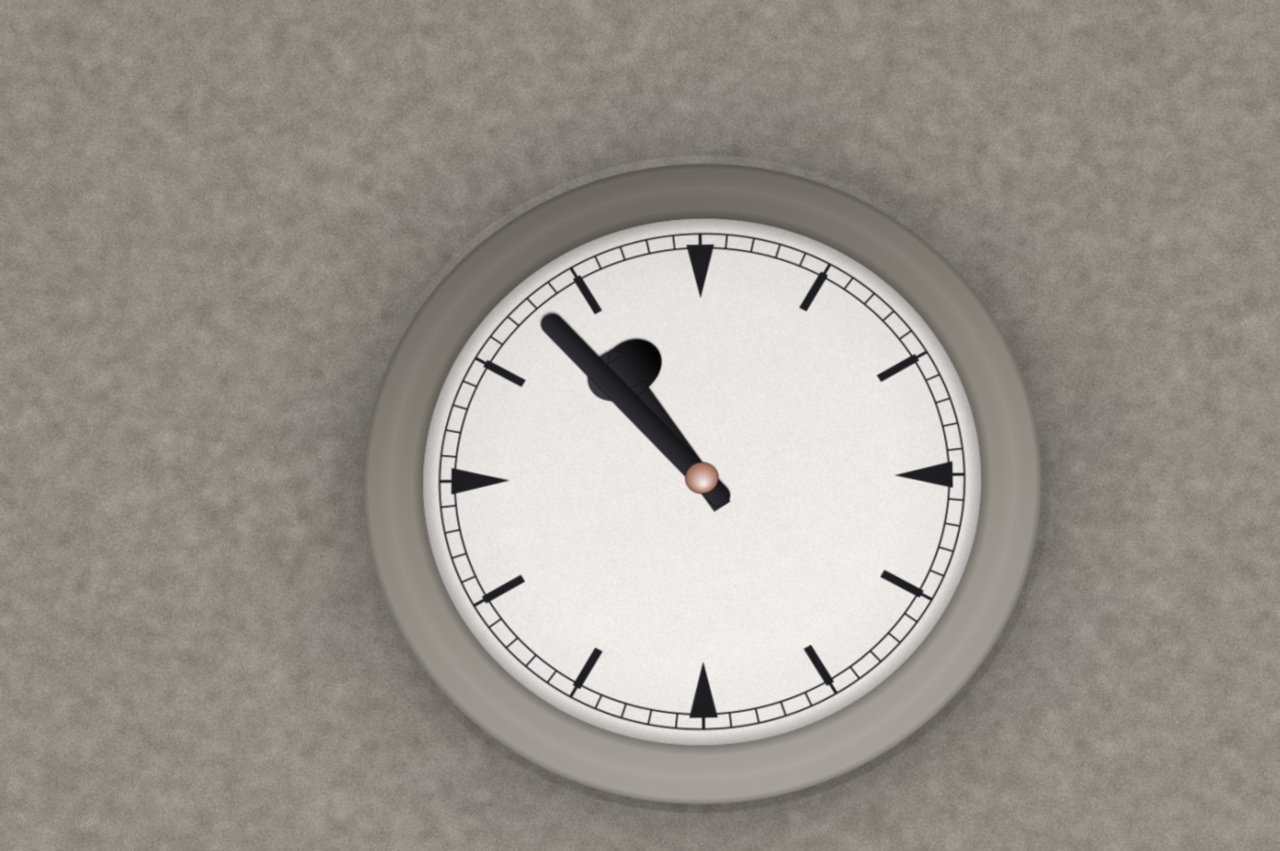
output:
10 h 53 min
